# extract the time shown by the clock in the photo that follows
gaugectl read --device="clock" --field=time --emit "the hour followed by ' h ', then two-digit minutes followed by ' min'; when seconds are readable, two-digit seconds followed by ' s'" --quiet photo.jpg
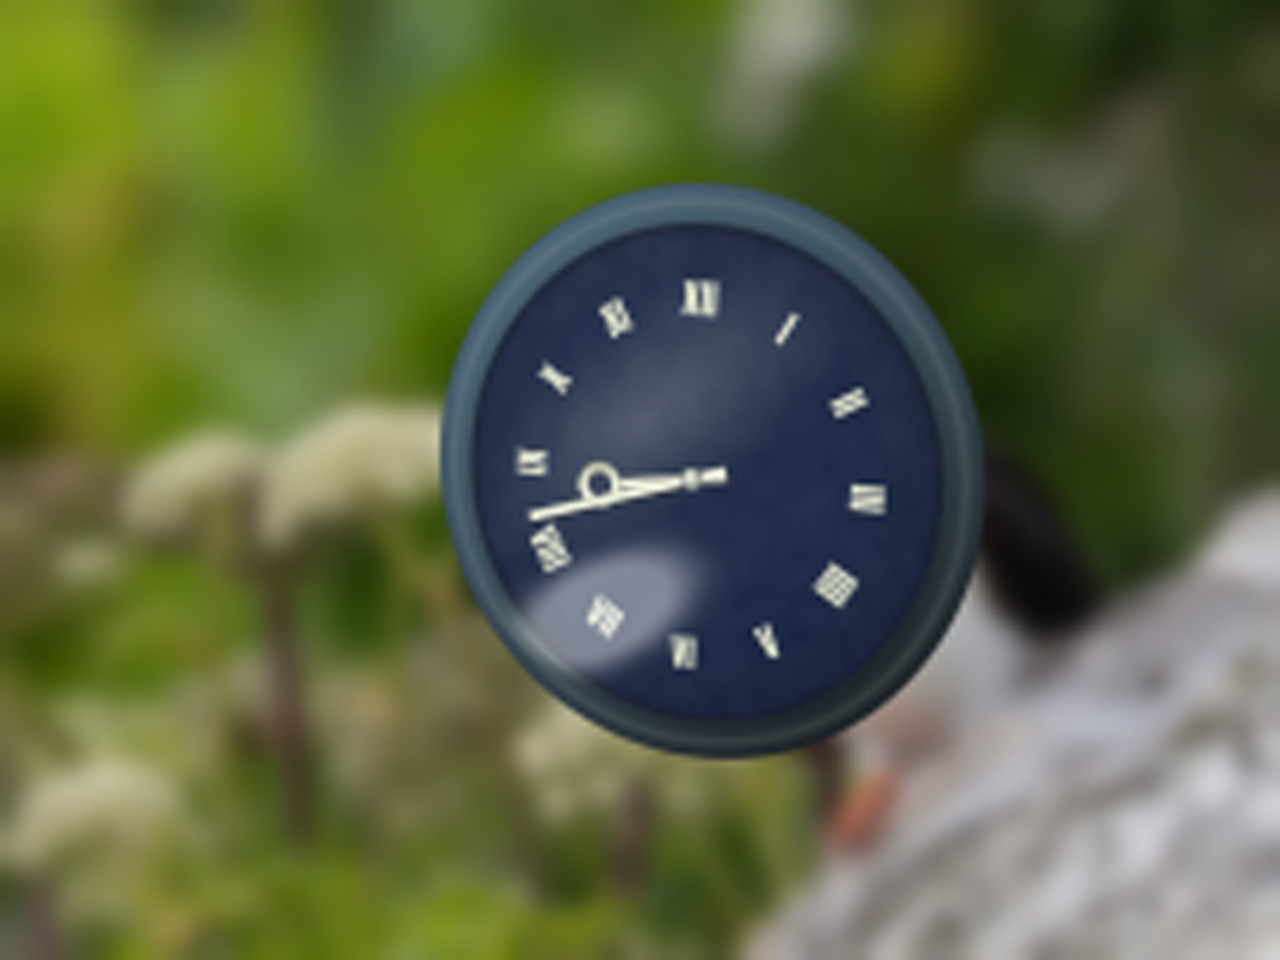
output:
8 h 42 min
